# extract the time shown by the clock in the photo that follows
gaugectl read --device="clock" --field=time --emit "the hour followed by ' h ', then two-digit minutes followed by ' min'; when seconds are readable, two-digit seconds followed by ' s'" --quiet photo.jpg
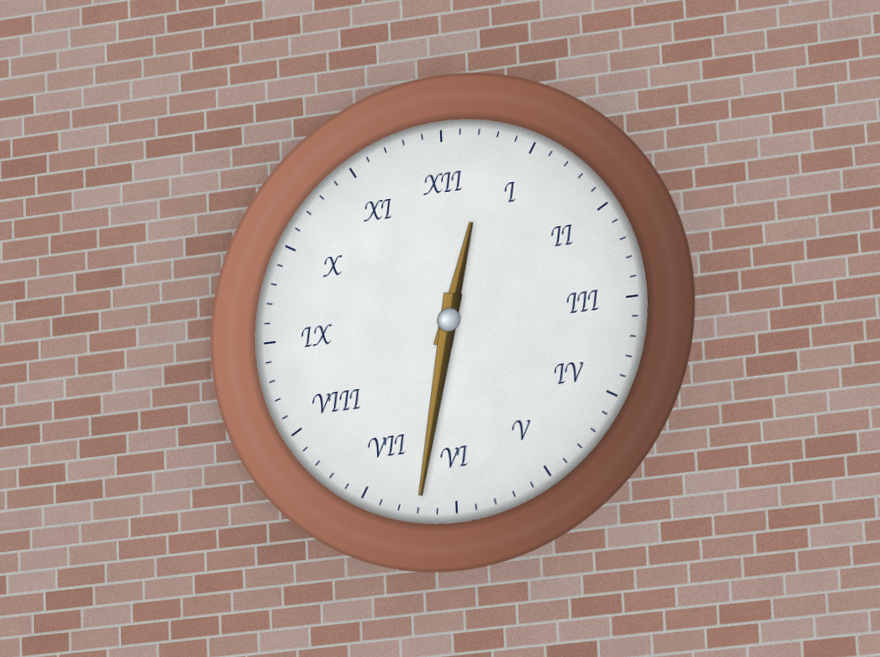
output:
12 h 32 min
